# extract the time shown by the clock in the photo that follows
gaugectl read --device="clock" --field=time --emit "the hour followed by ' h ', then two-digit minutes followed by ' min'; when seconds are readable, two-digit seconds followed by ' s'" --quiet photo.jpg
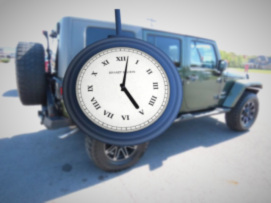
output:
5 h 02 min
